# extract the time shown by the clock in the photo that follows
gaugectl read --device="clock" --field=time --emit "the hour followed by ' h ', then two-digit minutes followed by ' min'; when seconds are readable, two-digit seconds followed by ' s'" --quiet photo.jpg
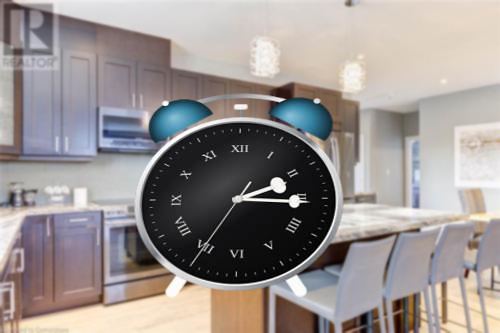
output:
2 h 15 min 35 s
